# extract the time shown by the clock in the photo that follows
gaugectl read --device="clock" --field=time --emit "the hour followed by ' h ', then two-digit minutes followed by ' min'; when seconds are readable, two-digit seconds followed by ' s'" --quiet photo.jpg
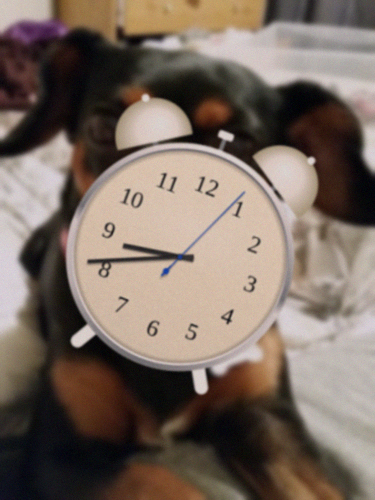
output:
8 h 41 min 04 s
